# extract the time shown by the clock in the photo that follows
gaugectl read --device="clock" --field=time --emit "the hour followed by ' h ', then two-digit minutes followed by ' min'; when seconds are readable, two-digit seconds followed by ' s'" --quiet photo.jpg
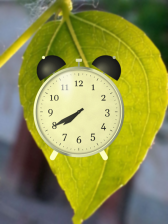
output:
7 h 40 min
